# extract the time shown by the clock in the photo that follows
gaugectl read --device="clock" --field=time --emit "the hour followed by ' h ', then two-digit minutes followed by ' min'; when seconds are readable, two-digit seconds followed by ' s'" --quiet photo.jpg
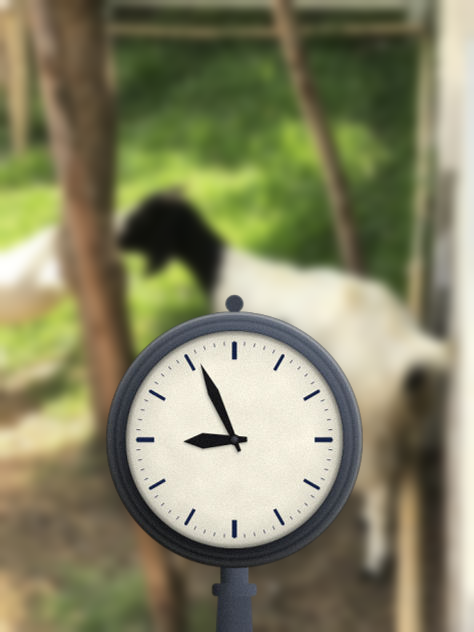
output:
8 h 56 min
